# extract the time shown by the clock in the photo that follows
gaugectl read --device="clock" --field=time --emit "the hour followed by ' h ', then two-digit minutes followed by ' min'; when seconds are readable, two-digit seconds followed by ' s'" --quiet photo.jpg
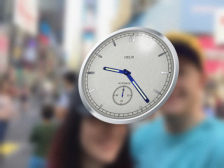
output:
9 h 23 min
